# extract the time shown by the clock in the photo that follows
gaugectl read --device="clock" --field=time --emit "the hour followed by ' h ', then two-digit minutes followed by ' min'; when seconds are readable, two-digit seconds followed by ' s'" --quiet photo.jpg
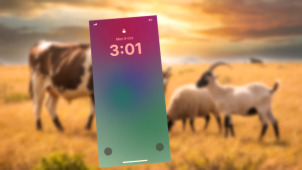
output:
3 h 01 min
